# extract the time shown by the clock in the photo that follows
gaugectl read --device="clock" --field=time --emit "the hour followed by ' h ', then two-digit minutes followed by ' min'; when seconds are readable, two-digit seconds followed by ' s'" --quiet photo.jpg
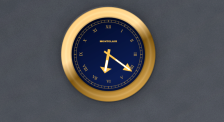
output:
6 h 21 min
